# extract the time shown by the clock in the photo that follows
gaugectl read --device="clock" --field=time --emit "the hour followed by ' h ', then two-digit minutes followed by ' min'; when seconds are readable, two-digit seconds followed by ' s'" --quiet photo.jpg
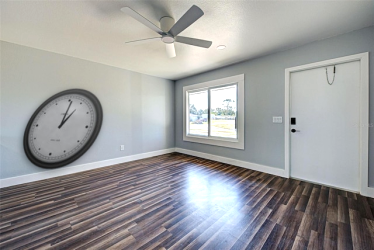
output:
1 h 01 min
